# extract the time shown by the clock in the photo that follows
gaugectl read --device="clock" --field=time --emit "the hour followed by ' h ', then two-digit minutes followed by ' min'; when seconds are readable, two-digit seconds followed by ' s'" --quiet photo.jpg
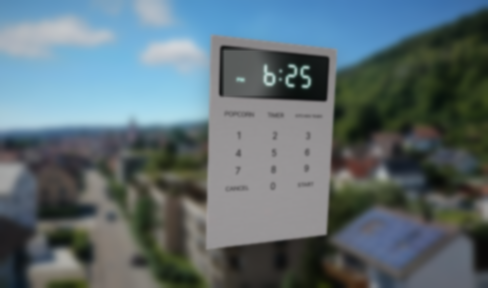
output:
6 h 25 min
